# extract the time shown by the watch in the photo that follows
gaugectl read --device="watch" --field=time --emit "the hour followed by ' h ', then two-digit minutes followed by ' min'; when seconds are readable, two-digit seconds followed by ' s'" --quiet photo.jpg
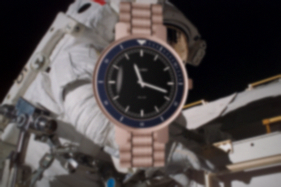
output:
11 h 18 min
